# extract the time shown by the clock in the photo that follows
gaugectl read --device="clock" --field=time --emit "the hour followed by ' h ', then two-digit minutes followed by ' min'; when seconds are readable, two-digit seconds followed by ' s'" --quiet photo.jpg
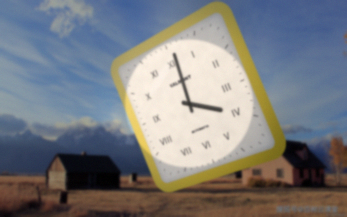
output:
4 h 01 min
